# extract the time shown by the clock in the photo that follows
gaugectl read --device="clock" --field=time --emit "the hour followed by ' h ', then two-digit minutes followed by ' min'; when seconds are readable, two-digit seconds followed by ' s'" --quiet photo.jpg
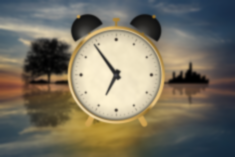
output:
6 h 54 min
